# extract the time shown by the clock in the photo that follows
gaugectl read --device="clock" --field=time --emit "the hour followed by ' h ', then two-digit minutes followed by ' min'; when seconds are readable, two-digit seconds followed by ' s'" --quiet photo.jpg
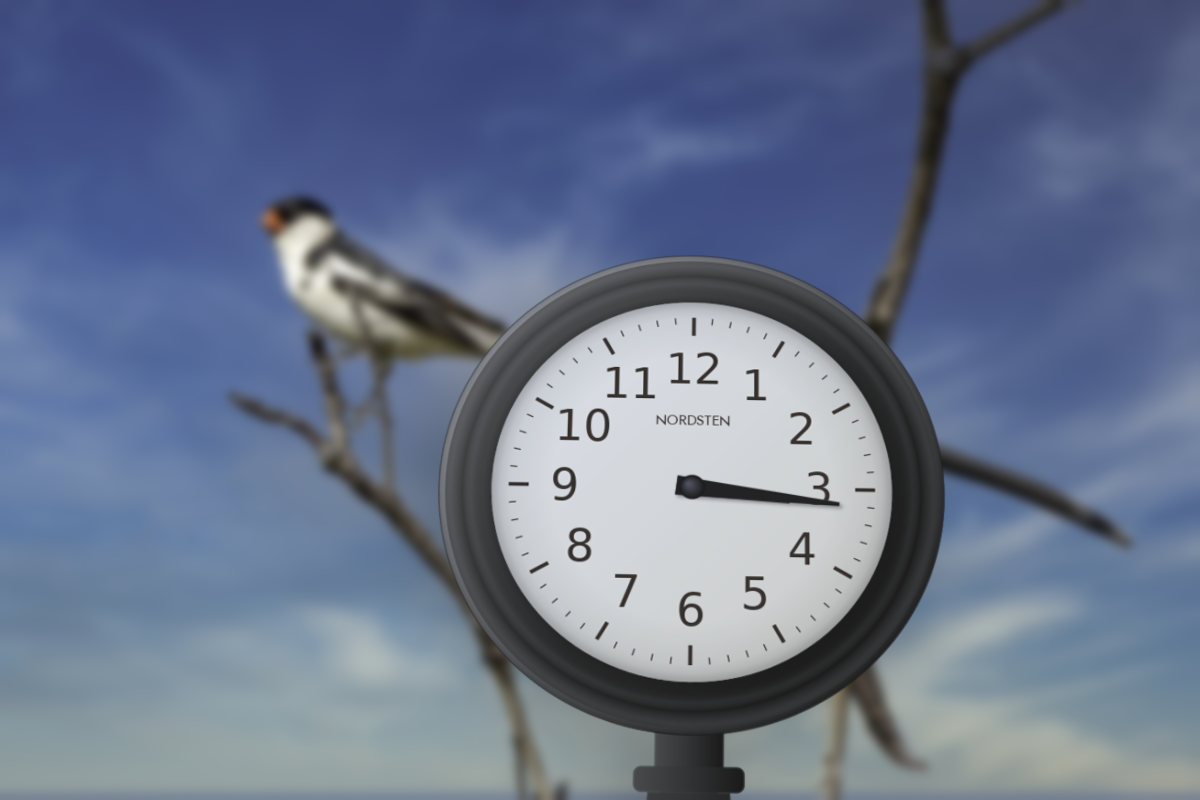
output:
3 h 16 min
